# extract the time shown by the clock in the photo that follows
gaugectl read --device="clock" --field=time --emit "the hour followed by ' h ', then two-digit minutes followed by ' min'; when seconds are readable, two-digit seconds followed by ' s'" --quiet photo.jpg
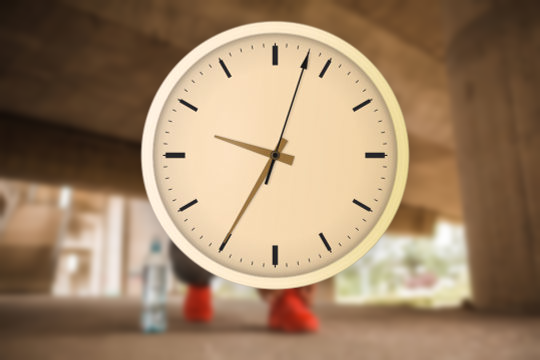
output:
9 h 35 min 03 s
